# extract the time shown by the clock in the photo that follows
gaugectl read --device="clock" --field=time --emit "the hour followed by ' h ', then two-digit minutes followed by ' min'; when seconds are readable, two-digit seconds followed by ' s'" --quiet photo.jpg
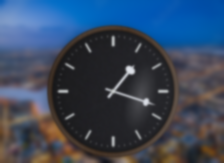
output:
1 h 18 min
